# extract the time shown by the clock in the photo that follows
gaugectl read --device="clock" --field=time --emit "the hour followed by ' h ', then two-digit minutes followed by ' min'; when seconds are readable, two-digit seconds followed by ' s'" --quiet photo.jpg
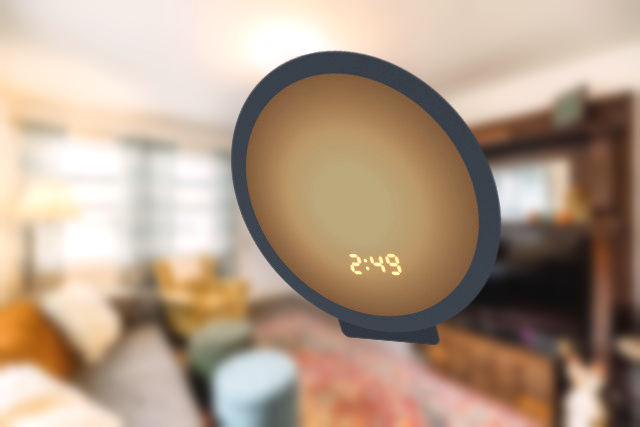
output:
2 h 49 min
